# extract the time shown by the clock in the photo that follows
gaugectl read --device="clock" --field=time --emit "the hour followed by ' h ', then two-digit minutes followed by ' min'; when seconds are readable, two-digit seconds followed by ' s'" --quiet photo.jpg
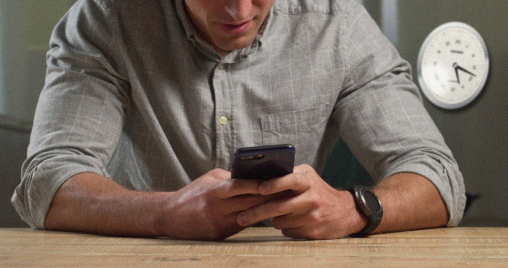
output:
5 h 18 min
